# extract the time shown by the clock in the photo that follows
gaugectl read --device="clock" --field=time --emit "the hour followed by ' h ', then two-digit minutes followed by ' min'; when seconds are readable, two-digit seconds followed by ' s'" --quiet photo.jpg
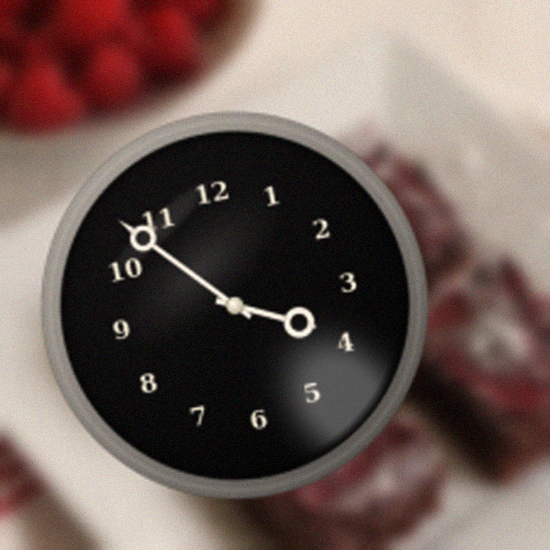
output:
3 h 53 min
